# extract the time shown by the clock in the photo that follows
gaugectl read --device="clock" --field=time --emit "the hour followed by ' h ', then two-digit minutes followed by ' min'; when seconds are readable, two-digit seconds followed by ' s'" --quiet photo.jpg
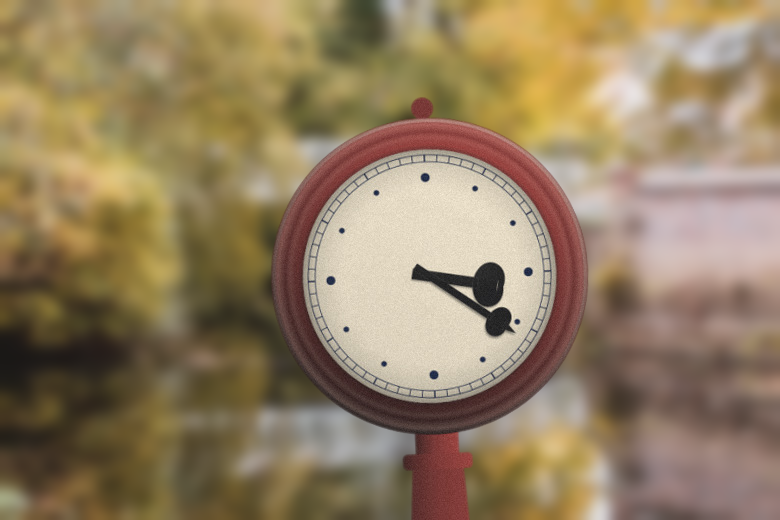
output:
3 h 21 min
